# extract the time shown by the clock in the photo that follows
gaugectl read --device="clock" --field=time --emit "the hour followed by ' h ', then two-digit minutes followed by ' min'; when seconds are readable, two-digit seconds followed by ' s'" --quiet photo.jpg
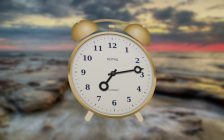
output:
7 h 13 min
